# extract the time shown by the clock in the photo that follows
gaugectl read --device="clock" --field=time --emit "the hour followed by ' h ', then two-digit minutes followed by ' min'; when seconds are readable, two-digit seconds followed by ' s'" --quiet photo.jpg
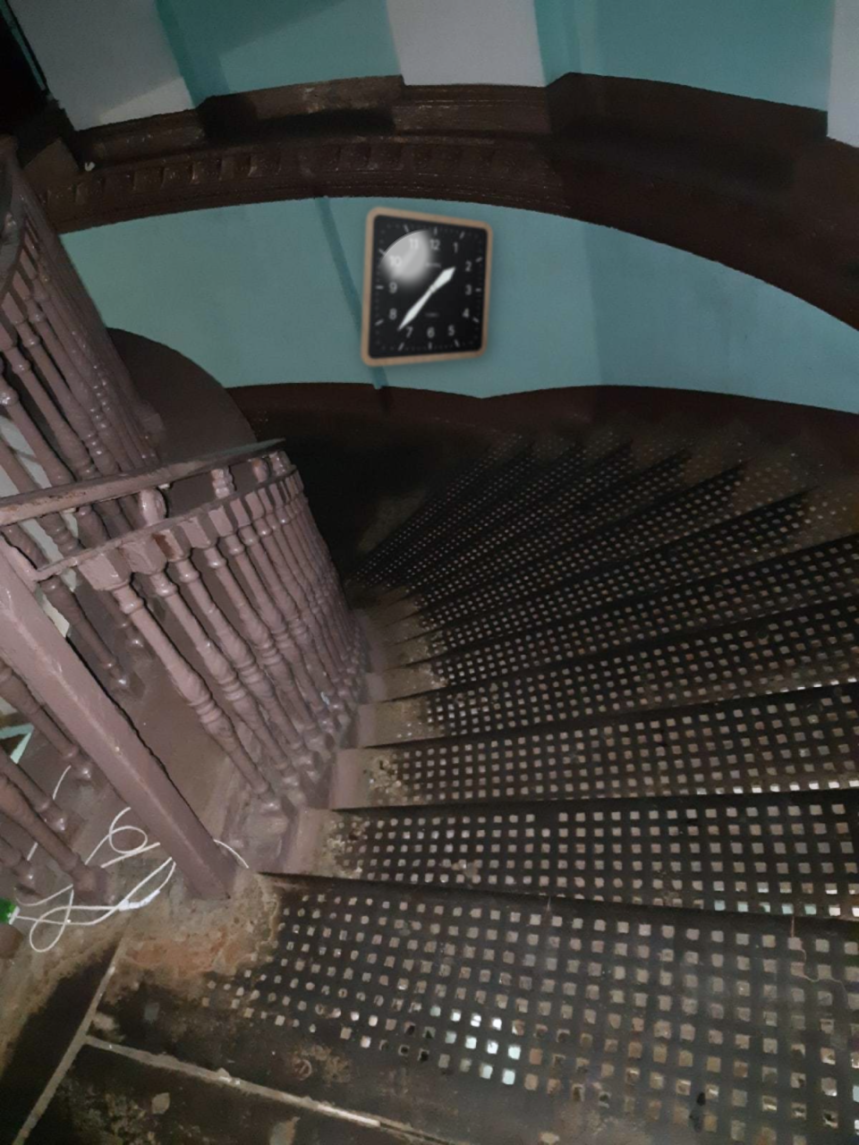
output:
1 h 37 min
